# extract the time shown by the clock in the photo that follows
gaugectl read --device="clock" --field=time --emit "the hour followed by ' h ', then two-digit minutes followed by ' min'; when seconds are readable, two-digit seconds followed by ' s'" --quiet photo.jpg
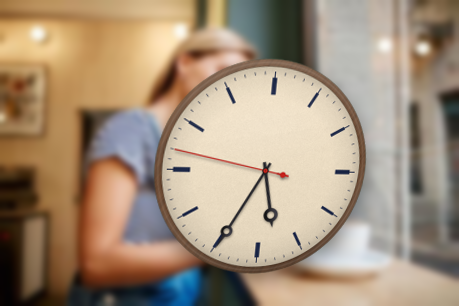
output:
5 h 34 min 47 s
